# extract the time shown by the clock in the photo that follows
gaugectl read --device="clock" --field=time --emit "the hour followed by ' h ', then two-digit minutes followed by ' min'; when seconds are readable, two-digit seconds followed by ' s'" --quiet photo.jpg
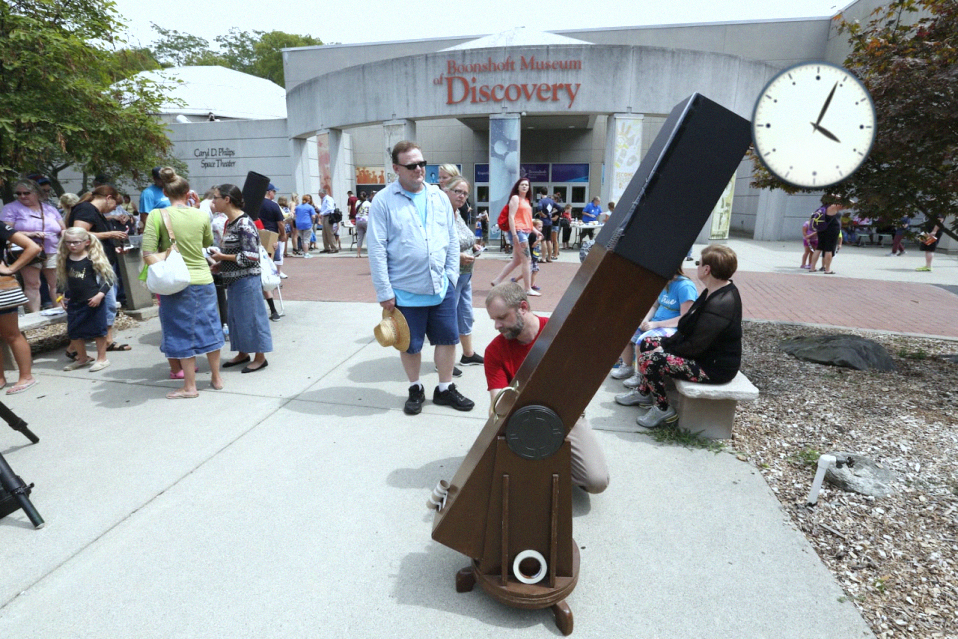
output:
4 h 04 min
